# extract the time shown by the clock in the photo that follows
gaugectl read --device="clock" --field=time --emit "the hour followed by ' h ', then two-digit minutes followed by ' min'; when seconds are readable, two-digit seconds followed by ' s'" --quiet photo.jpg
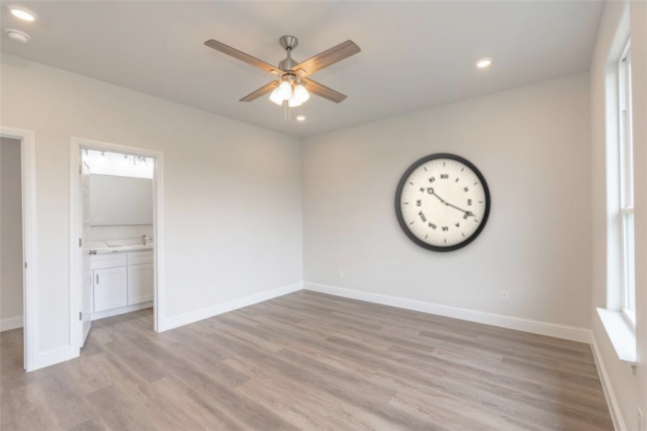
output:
10 h 19 min
